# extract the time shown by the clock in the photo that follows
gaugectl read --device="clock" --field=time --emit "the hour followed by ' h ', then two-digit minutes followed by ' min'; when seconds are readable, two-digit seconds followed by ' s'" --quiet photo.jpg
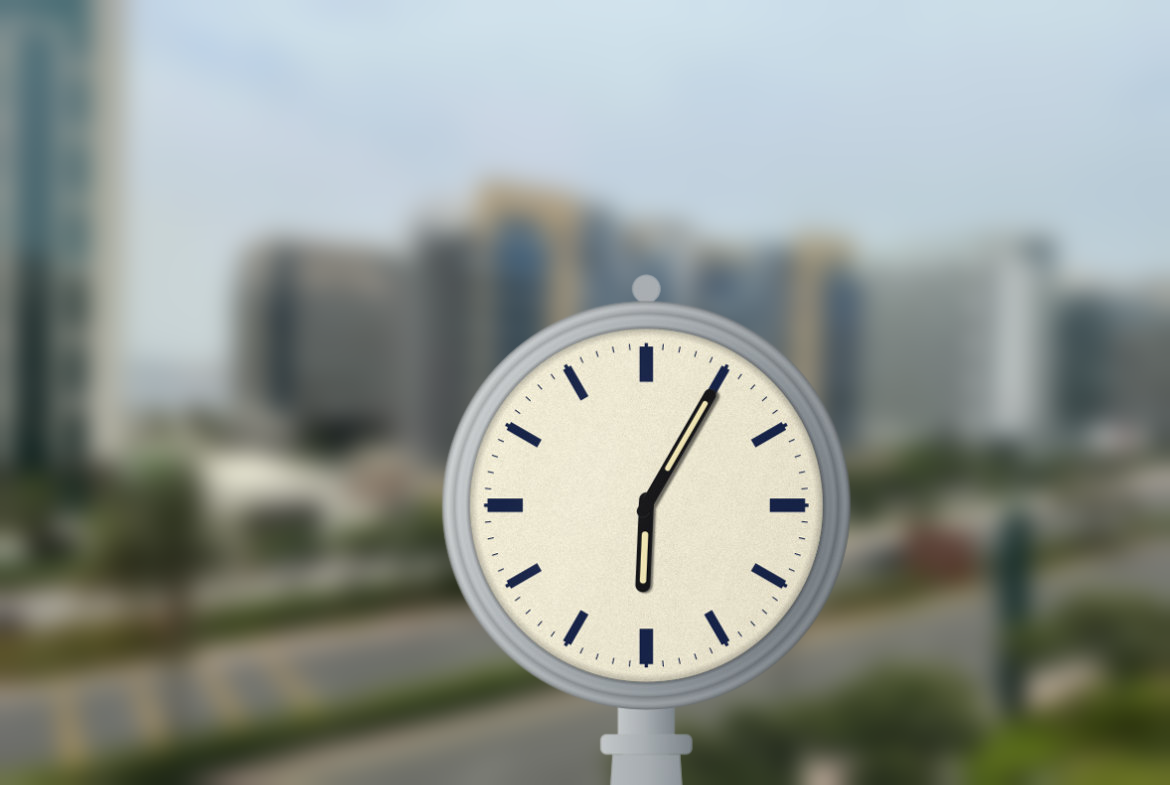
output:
6 h 05 min
